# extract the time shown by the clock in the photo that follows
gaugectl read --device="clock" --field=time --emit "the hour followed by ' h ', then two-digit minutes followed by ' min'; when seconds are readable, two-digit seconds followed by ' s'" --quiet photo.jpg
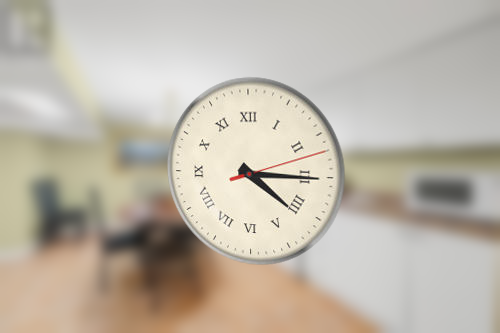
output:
4 h 15 min 12 s
